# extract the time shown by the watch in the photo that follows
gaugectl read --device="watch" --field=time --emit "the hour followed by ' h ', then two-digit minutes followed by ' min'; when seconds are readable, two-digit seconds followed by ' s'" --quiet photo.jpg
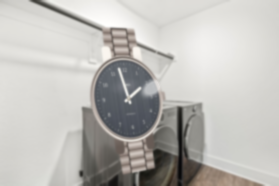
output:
1 h 58 min
